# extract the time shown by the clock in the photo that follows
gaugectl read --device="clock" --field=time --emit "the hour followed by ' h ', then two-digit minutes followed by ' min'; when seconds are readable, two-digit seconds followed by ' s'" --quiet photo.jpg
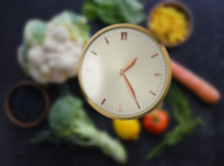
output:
1 h 25 min
